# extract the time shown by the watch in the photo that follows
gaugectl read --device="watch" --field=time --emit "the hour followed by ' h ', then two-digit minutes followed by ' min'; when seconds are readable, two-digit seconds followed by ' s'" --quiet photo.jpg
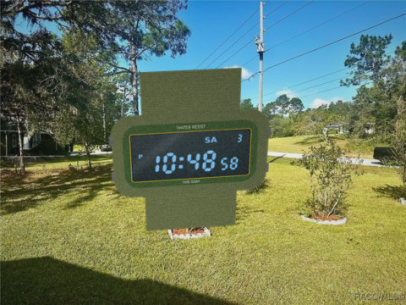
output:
10 h 48 min 58 s
